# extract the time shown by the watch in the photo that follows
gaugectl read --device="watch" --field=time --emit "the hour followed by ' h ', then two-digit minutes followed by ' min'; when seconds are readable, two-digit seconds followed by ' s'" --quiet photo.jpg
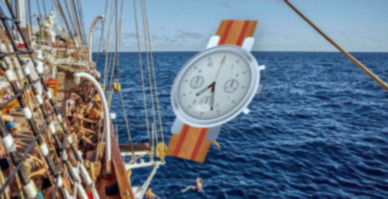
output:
7 h 27 min
